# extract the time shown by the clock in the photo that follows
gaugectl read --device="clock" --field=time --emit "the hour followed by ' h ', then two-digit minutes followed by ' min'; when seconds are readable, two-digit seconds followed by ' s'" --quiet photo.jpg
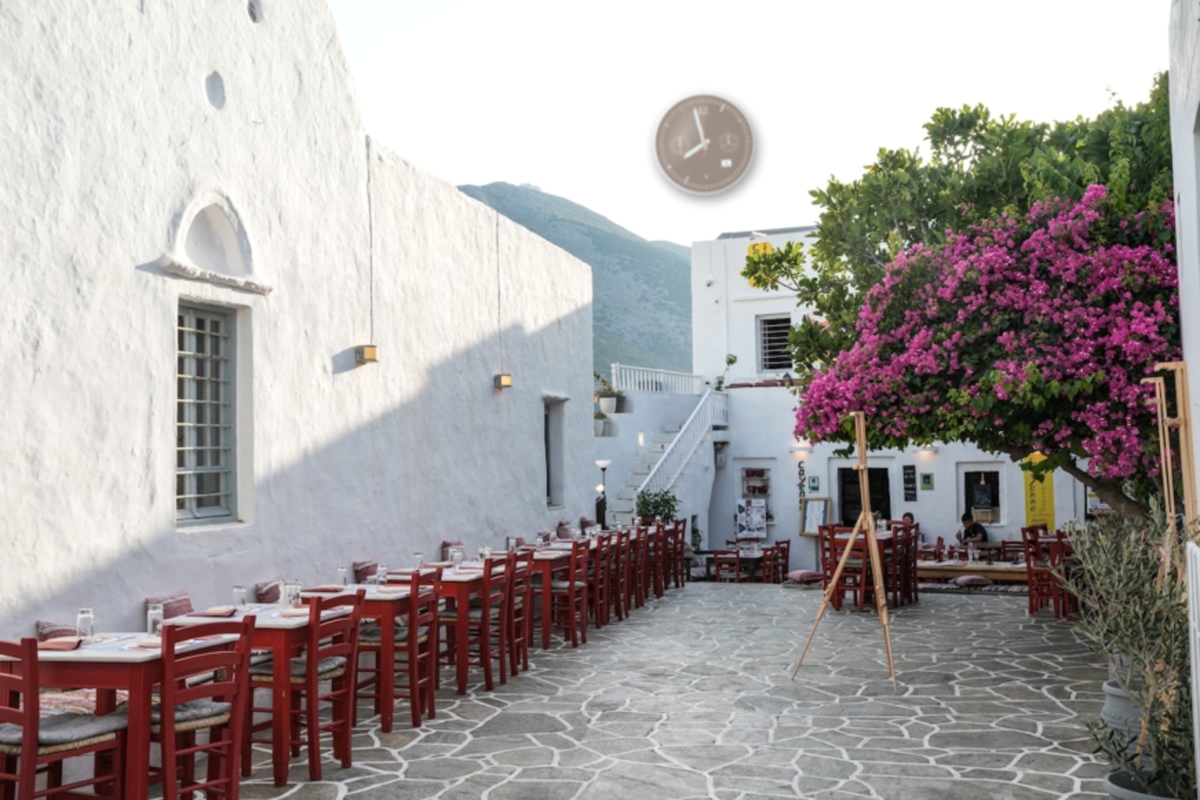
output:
7 h 58 min
